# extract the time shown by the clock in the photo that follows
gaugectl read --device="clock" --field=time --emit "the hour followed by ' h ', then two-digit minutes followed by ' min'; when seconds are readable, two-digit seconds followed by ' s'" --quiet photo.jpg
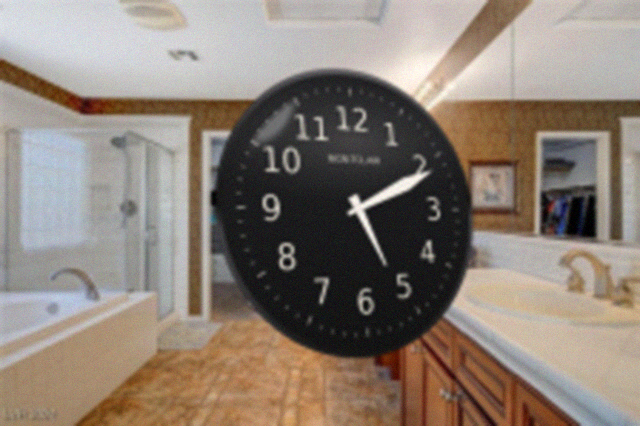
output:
5 h 11 min
